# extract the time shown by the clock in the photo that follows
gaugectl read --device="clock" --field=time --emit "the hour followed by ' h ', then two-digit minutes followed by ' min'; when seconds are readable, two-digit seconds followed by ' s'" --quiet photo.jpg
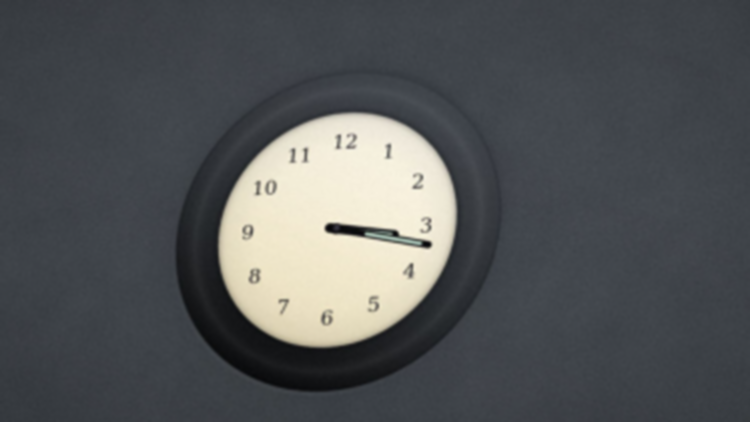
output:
3 h 17 min
